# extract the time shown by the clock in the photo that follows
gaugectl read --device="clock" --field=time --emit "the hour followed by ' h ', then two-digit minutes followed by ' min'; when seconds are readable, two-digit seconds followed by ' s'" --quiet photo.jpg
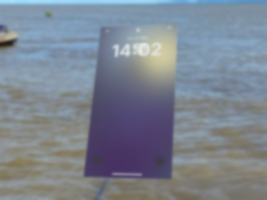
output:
14 h 02 min
